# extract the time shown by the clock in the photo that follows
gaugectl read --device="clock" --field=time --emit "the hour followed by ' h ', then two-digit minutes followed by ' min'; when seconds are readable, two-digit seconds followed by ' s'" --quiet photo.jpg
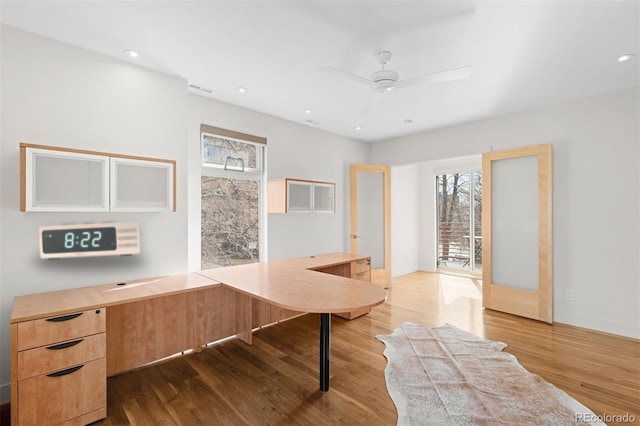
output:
8 h 22 min
